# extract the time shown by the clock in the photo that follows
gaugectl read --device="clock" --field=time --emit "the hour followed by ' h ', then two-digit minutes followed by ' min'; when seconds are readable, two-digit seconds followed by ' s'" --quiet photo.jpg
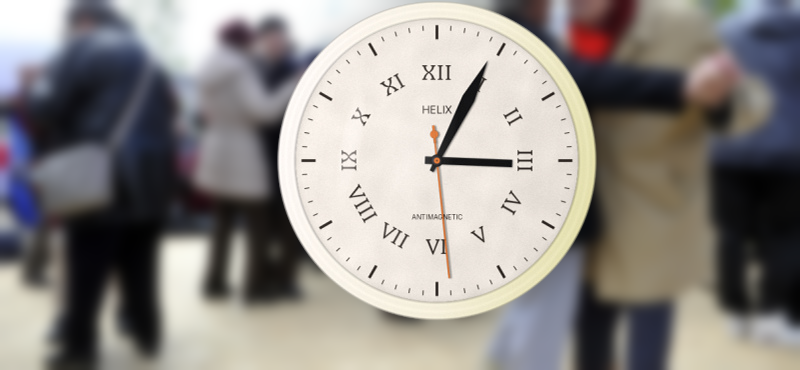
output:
3 h 04 min 29 s
